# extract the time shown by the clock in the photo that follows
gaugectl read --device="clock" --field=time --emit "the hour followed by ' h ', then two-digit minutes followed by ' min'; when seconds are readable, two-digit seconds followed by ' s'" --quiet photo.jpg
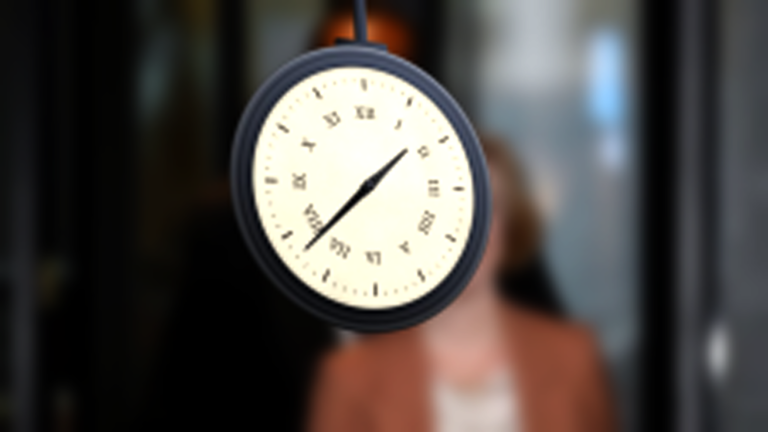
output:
1 h 38 min
